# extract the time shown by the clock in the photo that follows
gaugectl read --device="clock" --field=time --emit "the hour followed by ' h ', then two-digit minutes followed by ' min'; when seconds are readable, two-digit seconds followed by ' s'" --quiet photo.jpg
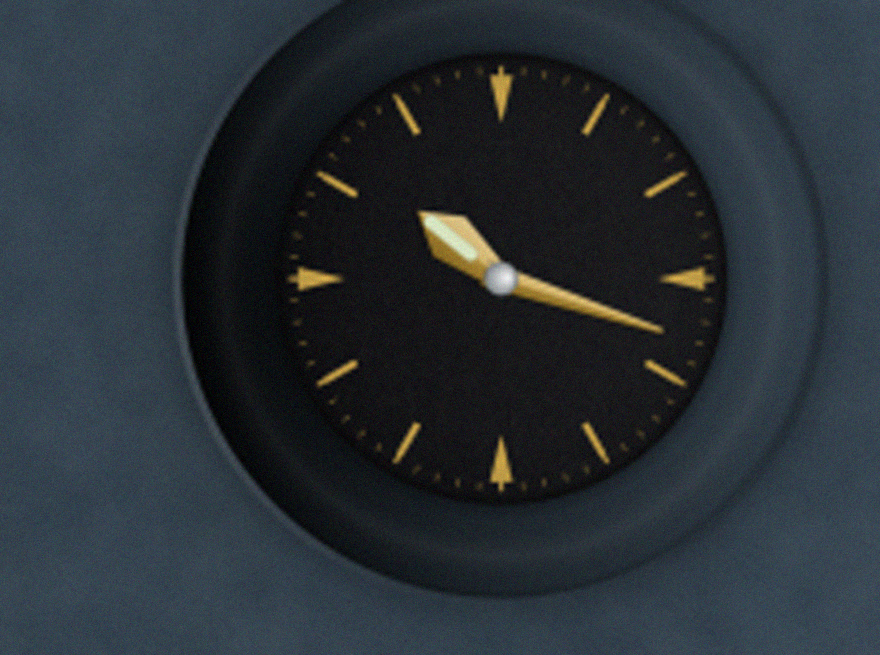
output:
10 h 18 min
